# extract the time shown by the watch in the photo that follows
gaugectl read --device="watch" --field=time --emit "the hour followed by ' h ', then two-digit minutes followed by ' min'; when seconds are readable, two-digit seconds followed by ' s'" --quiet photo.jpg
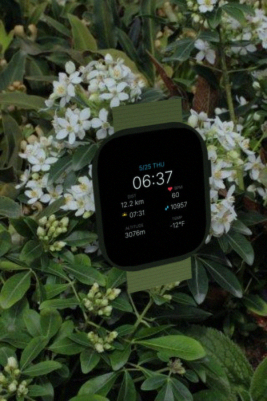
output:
6 h 37 min
